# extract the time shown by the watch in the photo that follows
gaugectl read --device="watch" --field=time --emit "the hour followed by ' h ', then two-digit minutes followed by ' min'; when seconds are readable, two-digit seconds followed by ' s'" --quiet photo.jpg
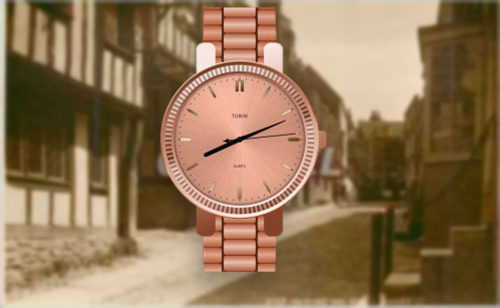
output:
8 h 11 min 14 s
